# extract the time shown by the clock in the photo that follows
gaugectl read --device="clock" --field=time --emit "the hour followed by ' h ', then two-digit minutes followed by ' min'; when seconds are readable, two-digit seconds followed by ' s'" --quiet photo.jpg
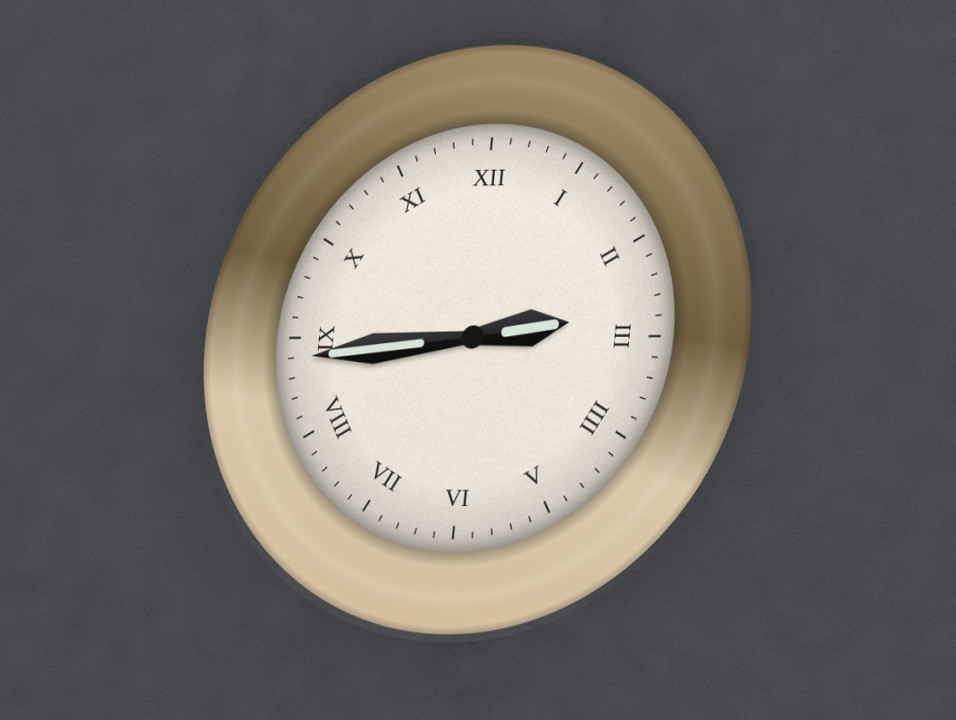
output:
2 h 44 min
